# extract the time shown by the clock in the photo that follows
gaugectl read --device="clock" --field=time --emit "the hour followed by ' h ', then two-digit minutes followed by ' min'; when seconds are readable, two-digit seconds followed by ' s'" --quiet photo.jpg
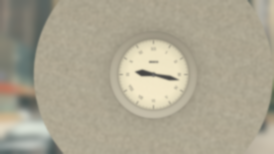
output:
9 h 17 min
